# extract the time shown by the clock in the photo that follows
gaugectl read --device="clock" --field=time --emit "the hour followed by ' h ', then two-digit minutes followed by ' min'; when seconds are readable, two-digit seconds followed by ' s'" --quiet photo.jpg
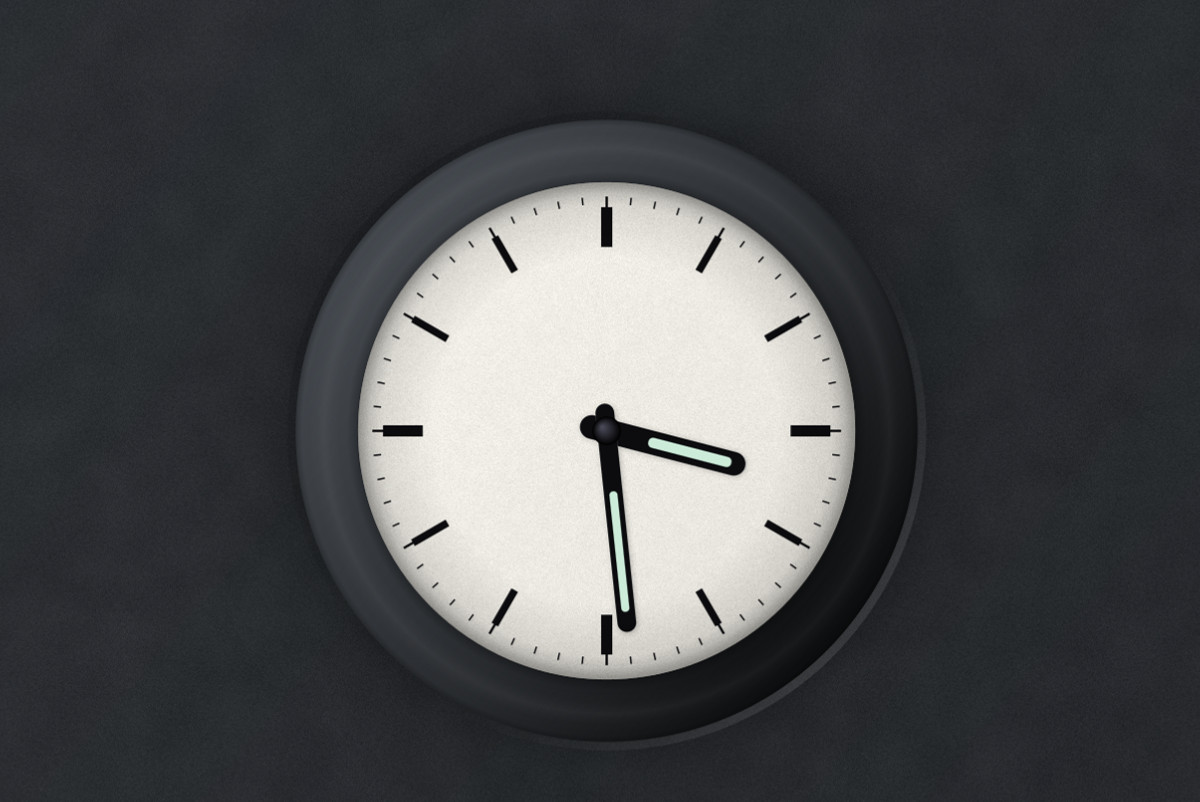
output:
3 h 29 min
